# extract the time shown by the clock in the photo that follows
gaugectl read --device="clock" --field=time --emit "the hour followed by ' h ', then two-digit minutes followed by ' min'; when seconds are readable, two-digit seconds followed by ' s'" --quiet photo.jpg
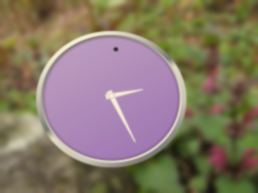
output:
2 h 25 min
